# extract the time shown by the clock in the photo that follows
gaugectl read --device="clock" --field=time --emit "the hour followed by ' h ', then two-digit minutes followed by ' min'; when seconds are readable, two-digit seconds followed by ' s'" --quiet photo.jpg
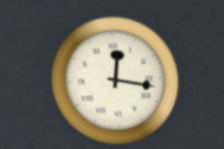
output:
12 h 17 min
